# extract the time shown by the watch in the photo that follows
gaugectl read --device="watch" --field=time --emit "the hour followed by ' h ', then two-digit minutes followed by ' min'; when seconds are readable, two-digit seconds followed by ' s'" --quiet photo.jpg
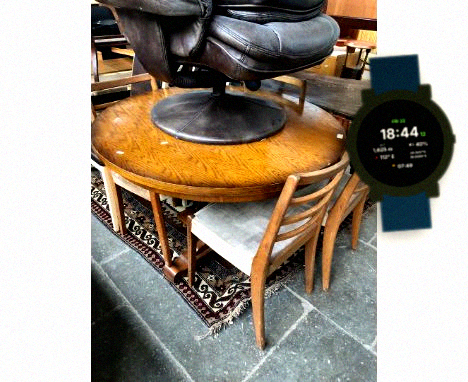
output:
18 h 44 min
